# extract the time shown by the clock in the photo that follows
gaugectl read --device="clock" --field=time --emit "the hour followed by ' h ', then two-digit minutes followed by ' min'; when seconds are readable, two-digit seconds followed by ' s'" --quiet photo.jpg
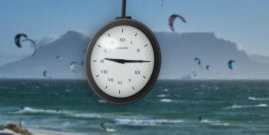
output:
9 h 15 min
